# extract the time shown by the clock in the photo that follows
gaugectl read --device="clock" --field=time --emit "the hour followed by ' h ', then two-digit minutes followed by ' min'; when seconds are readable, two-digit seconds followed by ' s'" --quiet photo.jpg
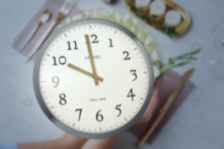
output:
9 h 59 min
